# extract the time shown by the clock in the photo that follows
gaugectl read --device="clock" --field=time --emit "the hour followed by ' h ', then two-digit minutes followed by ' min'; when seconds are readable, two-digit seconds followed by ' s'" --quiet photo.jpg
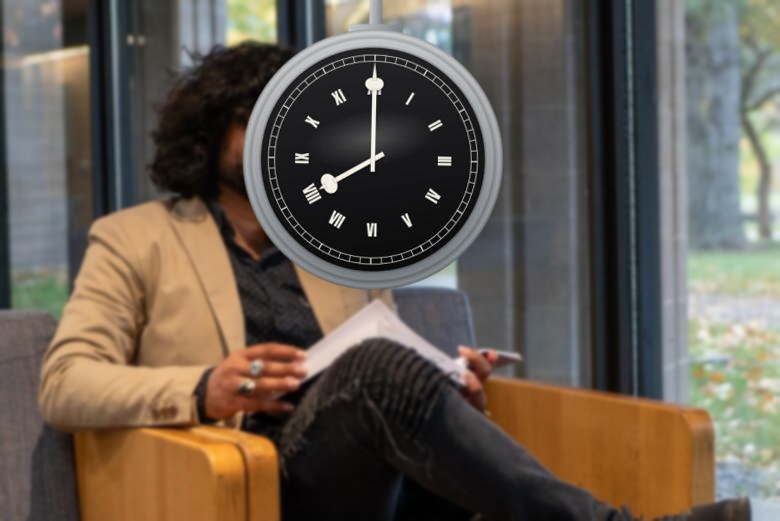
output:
8 h 00 min
